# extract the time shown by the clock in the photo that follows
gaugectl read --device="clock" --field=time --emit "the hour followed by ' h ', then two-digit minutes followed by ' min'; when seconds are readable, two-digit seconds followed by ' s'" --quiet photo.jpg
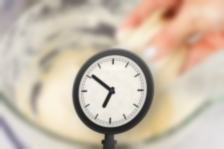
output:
6 h 51 min
